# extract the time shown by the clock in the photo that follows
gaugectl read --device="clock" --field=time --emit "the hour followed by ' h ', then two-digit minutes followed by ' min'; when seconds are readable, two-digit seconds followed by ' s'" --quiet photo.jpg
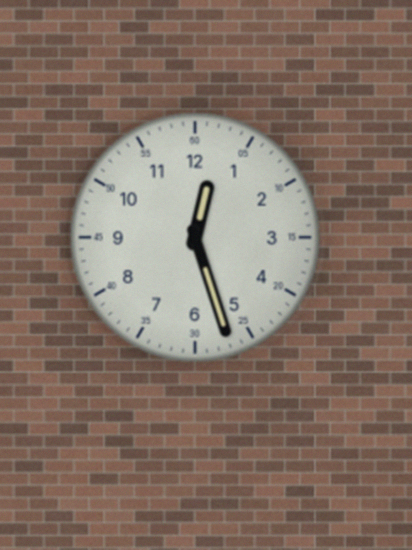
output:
12 h 27 min
